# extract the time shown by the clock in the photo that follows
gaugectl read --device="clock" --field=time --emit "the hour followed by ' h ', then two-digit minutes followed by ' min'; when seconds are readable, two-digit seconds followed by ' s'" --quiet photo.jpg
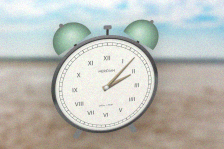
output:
2 h 07 min
